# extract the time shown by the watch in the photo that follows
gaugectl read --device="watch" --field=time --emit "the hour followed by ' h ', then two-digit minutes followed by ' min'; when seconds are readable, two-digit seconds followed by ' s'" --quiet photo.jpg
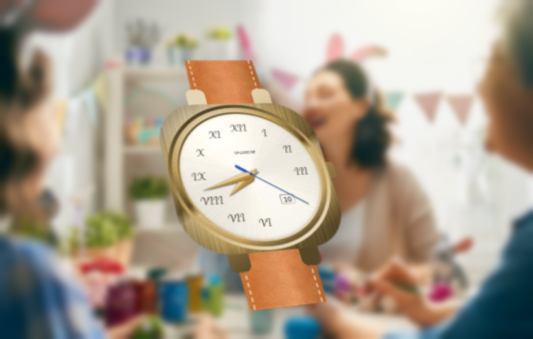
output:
7 h 42 min 21 s
